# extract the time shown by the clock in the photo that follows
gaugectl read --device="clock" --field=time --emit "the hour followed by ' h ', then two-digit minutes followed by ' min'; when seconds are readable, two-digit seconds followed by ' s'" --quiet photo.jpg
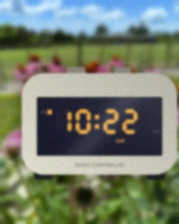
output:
10 h 22 min
